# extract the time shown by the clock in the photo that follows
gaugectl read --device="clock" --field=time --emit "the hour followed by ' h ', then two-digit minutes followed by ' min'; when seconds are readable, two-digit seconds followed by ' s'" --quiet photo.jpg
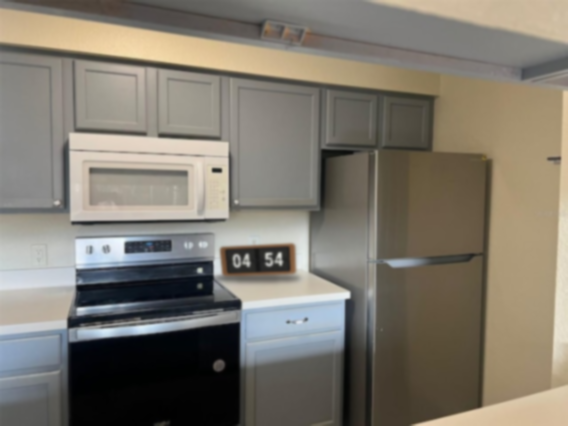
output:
4 h 54 min
